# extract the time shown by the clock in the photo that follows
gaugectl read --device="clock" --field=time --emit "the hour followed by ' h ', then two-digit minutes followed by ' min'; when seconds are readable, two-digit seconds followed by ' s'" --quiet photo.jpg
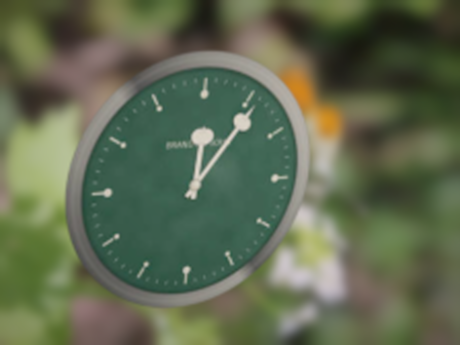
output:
12 h 06 min
